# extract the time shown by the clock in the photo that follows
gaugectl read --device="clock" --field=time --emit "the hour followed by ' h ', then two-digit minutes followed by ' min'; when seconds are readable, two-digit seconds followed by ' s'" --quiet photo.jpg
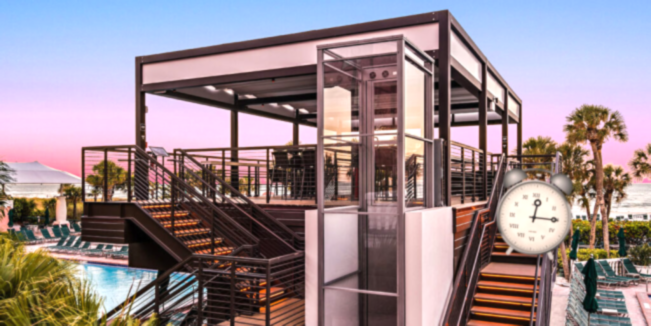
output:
12 h 15 min
